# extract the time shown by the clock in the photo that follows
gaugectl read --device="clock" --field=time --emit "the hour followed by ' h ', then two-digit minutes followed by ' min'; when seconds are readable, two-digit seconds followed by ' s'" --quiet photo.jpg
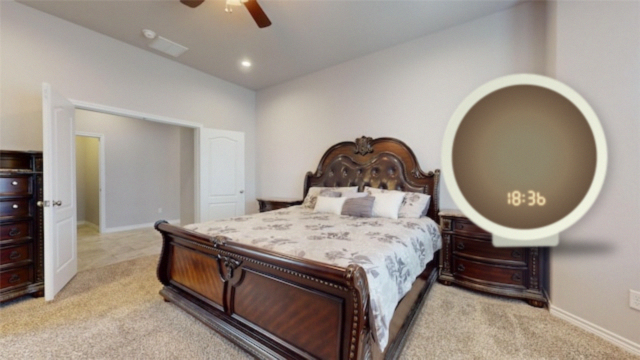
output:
18 h 36 min
